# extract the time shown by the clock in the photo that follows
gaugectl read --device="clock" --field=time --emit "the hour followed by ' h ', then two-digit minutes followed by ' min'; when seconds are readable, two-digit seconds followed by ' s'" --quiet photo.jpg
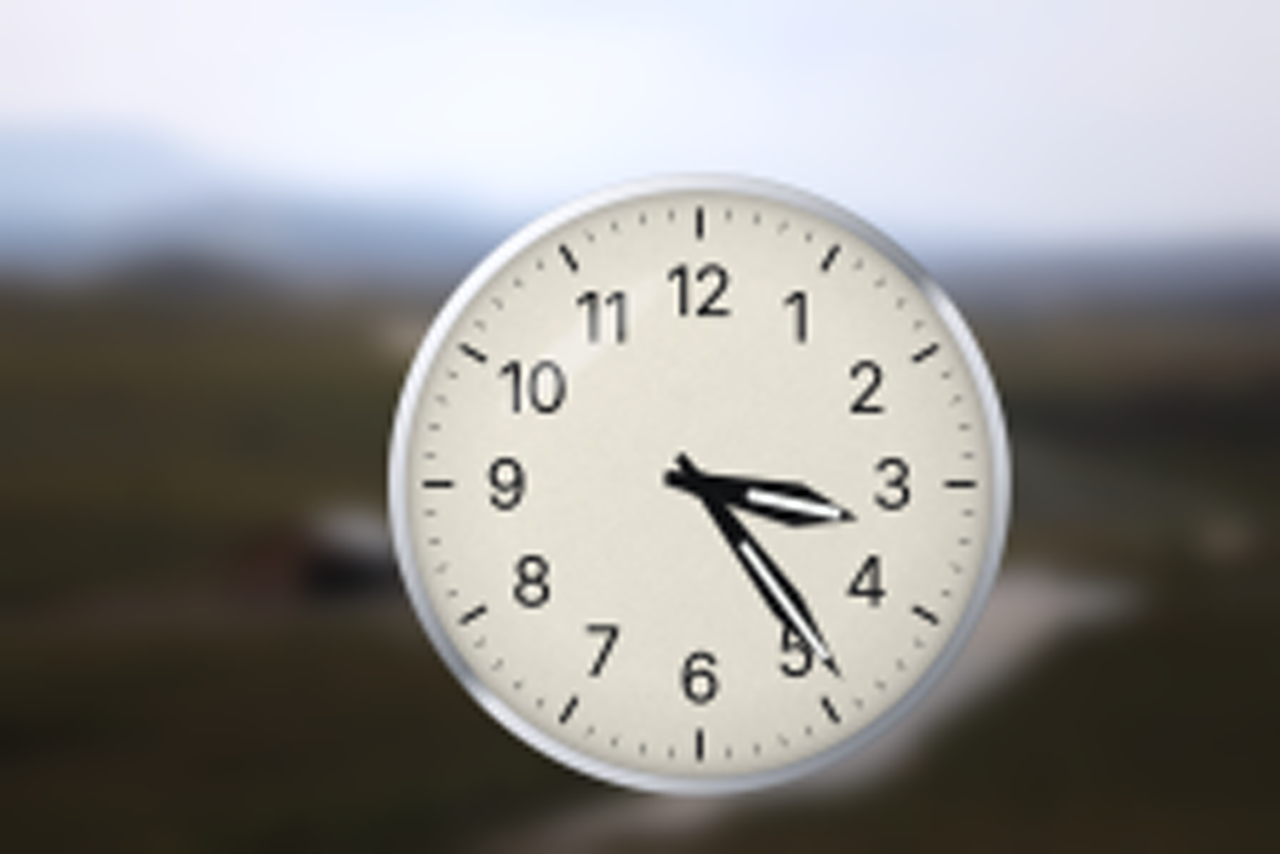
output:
3 h 24 min
